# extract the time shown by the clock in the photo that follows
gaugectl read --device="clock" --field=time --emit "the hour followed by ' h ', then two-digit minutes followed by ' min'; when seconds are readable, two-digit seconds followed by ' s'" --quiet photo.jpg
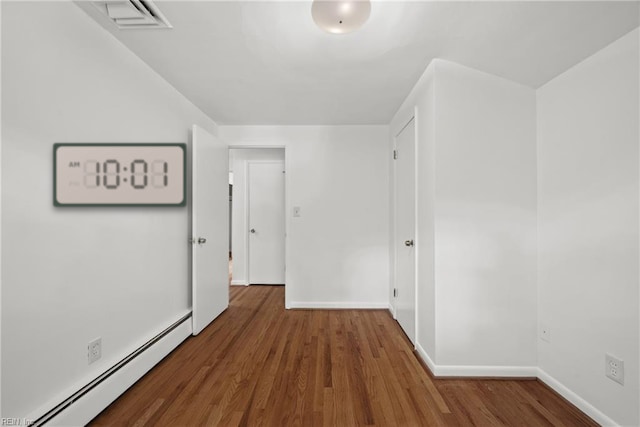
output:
10 h 01 min
